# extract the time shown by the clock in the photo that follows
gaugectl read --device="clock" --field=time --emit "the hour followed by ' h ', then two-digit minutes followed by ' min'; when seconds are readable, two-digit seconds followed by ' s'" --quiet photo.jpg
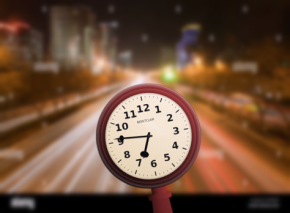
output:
6 h 46 min
